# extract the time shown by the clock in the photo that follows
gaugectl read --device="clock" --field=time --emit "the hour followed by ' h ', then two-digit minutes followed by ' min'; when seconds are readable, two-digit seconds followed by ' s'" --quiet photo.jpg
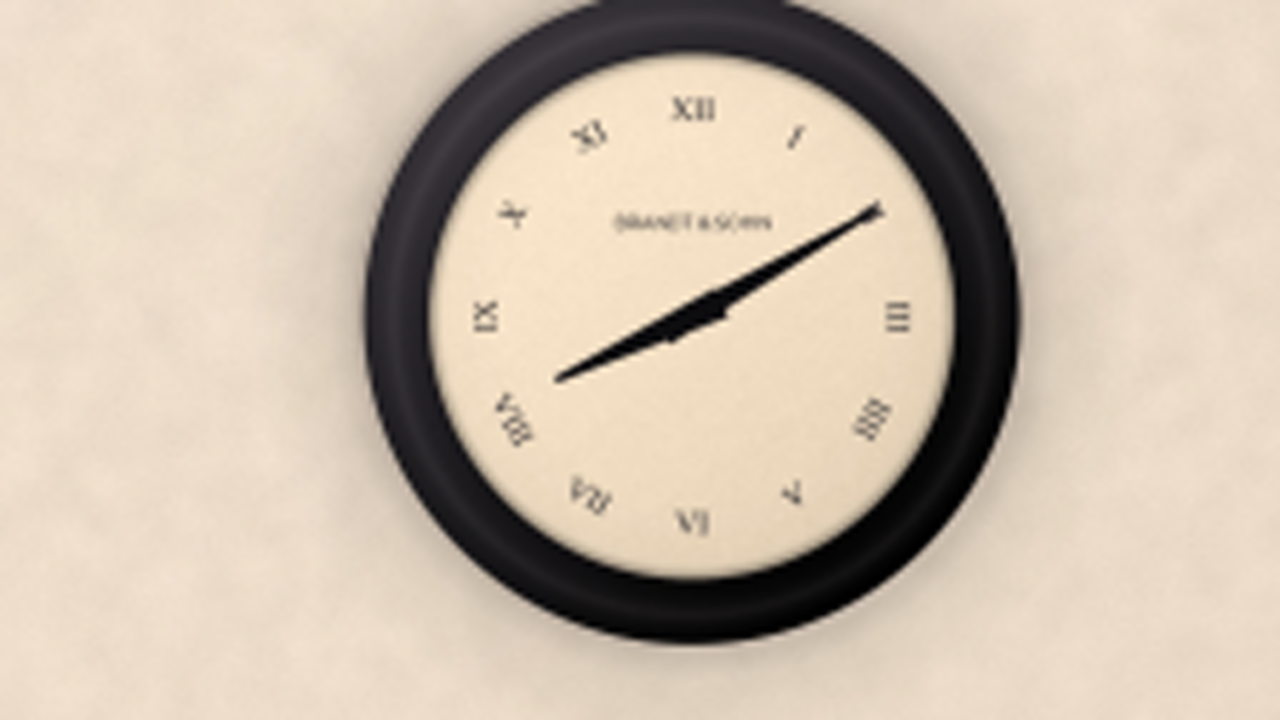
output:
8 h 10 min
